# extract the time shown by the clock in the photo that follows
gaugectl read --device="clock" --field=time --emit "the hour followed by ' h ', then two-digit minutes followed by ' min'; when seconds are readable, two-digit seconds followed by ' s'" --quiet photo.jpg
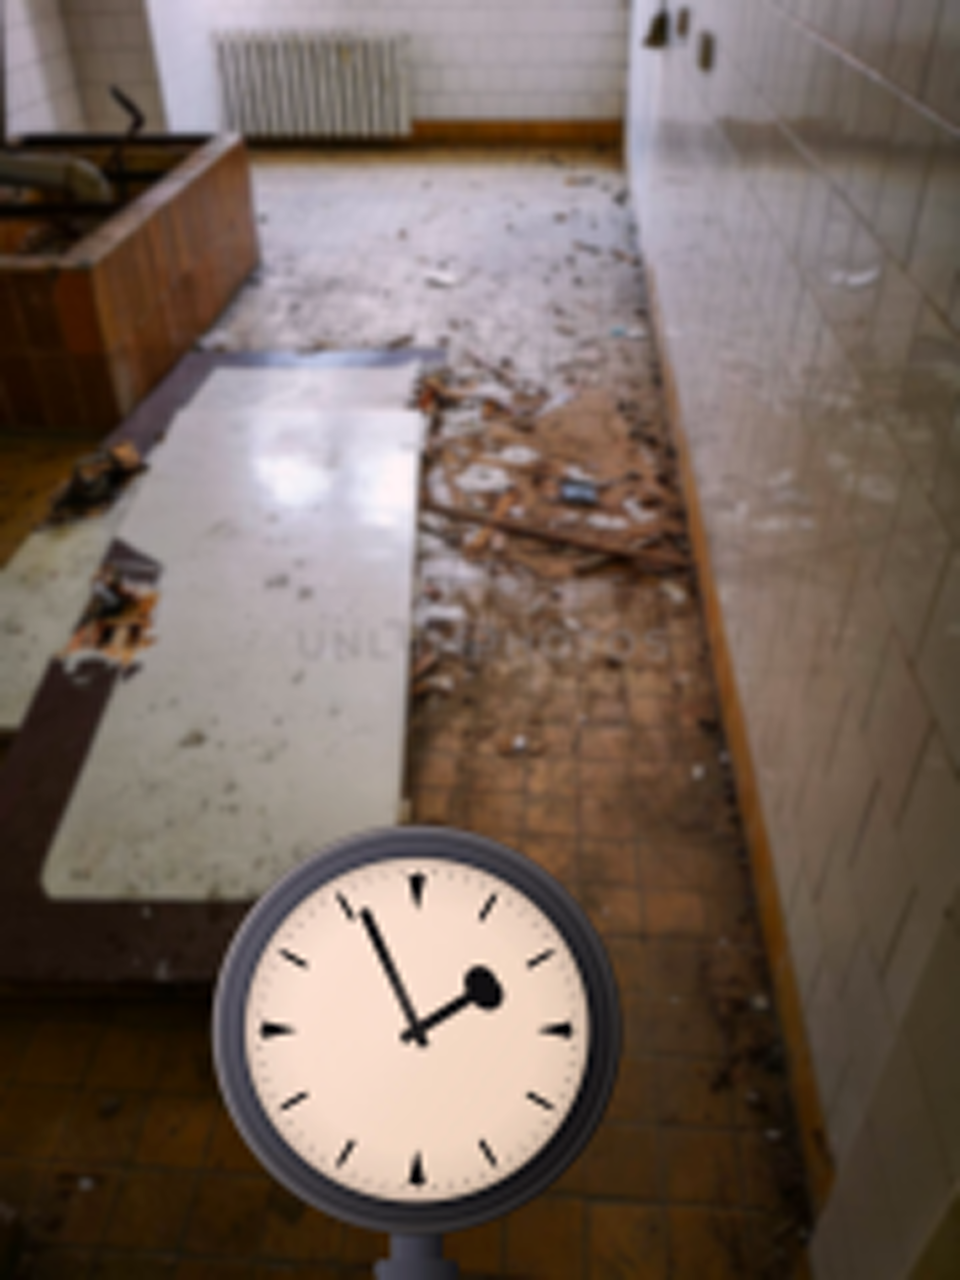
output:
1 h 56 min
